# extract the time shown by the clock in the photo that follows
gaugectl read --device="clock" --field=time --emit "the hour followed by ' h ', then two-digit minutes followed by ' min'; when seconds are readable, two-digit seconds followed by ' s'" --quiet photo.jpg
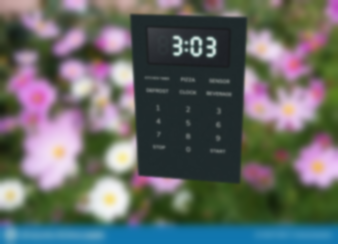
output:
3 h 03 min
